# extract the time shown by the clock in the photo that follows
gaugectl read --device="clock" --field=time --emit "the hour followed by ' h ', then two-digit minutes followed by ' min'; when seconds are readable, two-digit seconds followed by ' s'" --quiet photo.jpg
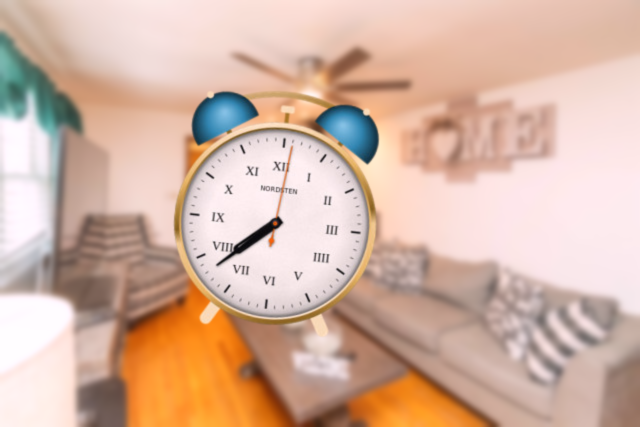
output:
7 h 38 min 01 s
